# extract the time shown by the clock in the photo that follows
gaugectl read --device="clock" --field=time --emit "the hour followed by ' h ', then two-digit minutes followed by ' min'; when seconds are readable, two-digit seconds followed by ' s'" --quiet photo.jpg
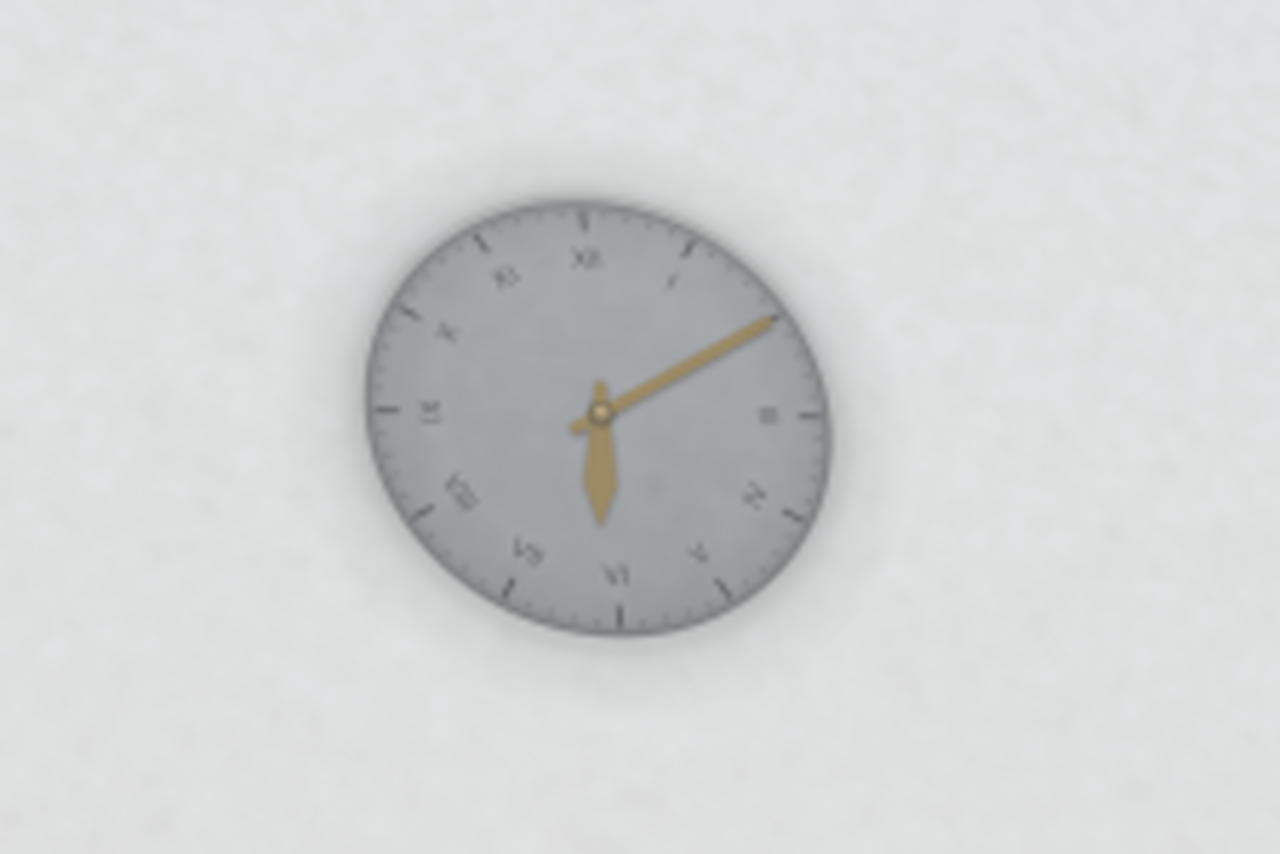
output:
6 h 10 min
